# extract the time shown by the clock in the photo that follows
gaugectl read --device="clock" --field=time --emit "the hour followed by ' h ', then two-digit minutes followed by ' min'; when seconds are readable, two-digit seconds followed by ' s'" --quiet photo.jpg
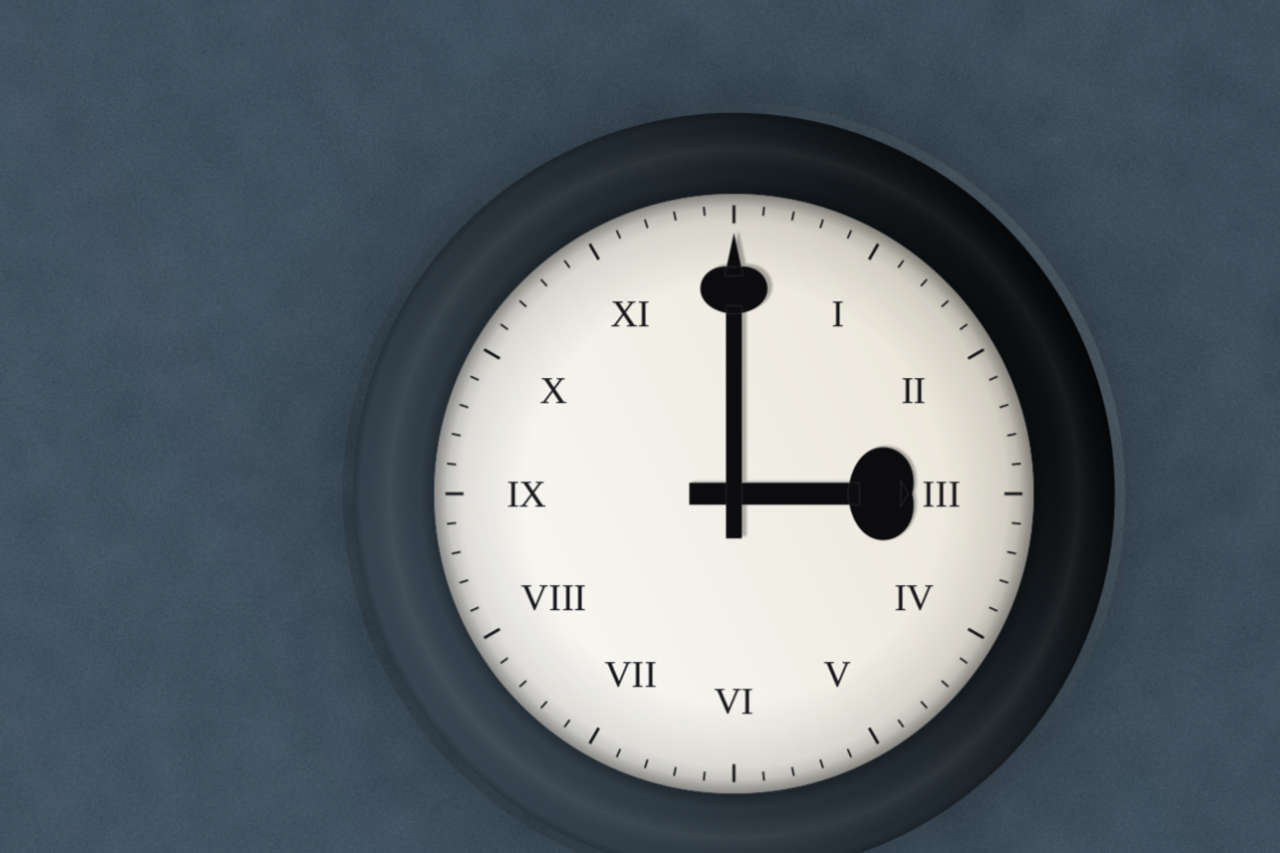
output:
3 h 00 min
